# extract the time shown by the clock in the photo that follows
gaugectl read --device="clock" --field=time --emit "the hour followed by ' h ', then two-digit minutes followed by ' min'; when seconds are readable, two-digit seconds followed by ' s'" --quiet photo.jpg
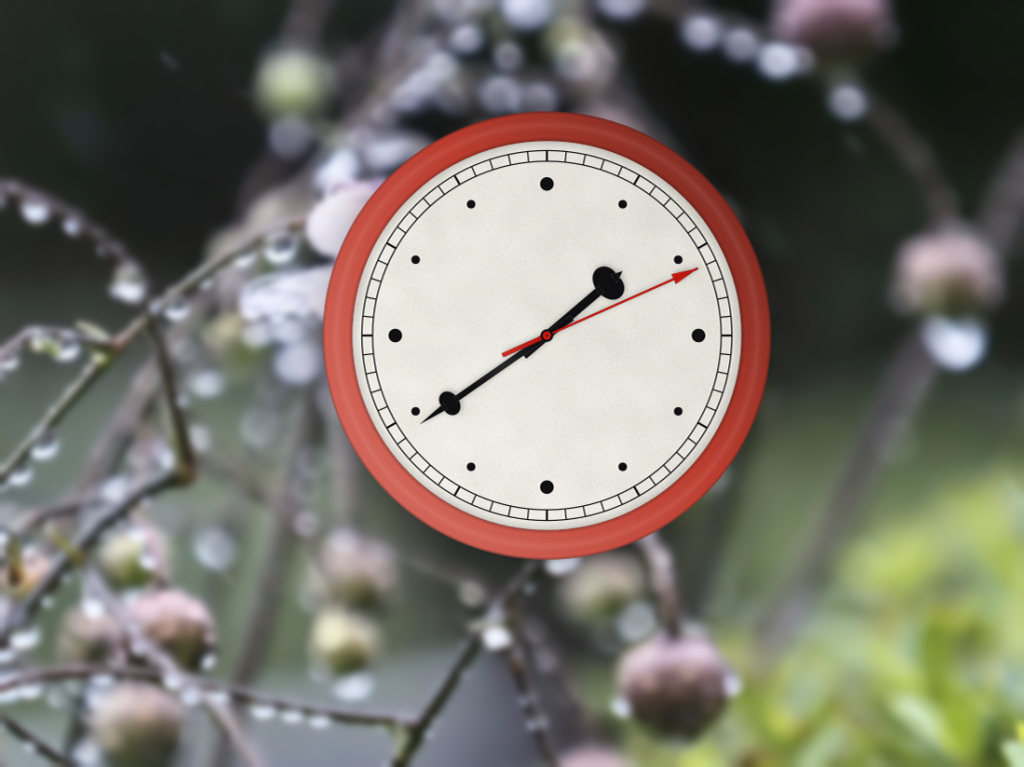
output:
1 h 39 min 11 s
